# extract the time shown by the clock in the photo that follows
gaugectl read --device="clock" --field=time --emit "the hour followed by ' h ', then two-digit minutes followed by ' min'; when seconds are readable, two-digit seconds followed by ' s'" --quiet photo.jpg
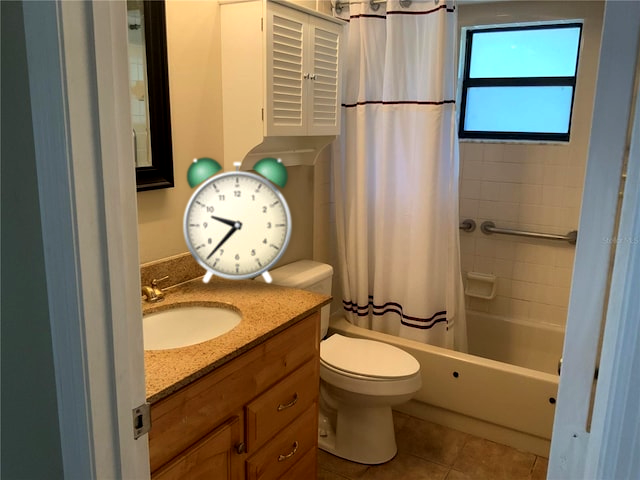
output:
9 h 37 min
